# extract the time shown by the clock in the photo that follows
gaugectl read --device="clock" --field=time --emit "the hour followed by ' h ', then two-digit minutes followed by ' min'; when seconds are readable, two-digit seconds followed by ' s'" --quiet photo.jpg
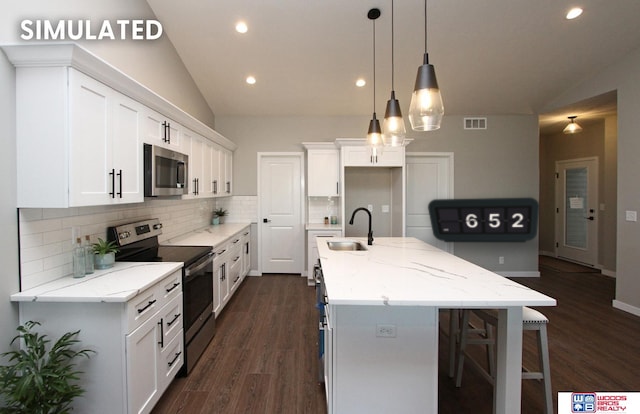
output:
6 h 52 min
